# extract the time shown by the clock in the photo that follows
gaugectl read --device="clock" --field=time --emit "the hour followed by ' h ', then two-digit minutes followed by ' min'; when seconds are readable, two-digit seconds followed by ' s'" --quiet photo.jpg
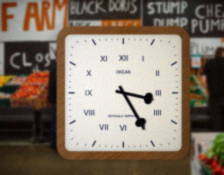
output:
3 h 25 min
